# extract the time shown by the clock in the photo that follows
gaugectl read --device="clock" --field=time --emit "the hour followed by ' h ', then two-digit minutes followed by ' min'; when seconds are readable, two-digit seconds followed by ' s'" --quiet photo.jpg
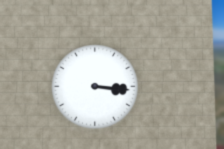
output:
3 h 16 min
